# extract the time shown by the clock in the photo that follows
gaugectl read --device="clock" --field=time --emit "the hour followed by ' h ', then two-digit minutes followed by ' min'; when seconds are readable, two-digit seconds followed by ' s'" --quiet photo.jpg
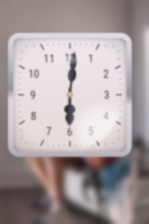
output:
6 h 01 min
